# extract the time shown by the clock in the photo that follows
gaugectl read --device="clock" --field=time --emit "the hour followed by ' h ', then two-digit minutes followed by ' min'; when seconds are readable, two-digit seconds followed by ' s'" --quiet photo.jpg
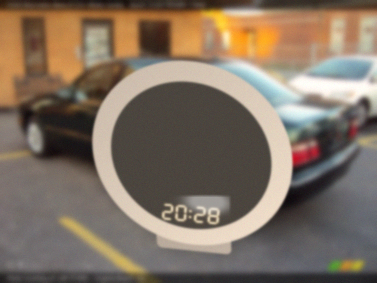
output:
20 h 28 min
